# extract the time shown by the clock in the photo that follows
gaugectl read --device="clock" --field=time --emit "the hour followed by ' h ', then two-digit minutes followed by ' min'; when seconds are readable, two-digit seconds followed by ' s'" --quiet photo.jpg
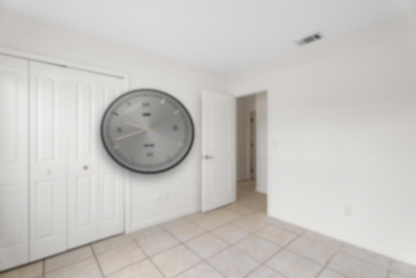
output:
9 h 42 min
